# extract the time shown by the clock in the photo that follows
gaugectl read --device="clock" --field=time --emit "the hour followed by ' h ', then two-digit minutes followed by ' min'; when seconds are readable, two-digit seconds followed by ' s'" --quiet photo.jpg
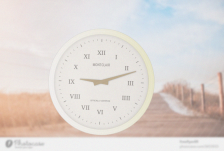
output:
9 h 12 min
